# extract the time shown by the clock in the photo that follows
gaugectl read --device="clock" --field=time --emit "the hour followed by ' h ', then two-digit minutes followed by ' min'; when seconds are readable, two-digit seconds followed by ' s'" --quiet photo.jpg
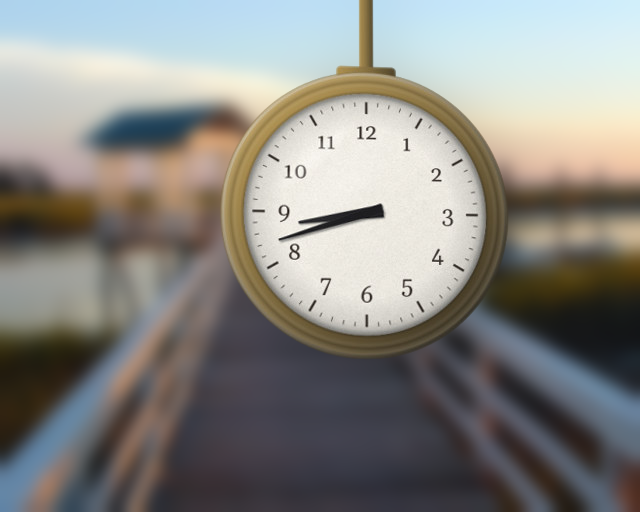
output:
8 h 42 min
